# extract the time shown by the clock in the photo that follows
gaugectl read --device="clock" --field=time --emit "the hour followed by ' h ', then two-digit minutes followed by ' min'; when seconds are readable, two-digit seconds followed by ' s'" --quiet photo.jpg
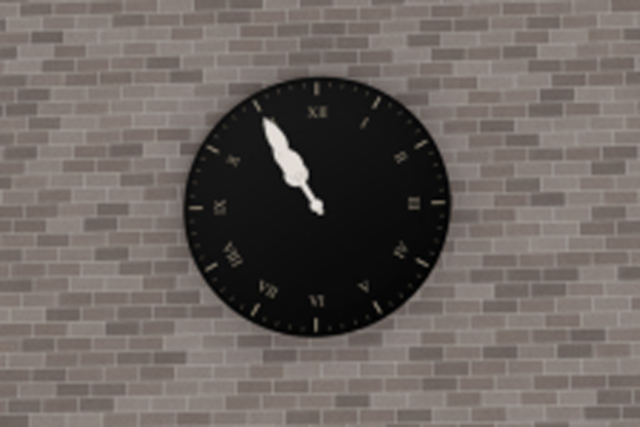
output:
10 h 55 min
